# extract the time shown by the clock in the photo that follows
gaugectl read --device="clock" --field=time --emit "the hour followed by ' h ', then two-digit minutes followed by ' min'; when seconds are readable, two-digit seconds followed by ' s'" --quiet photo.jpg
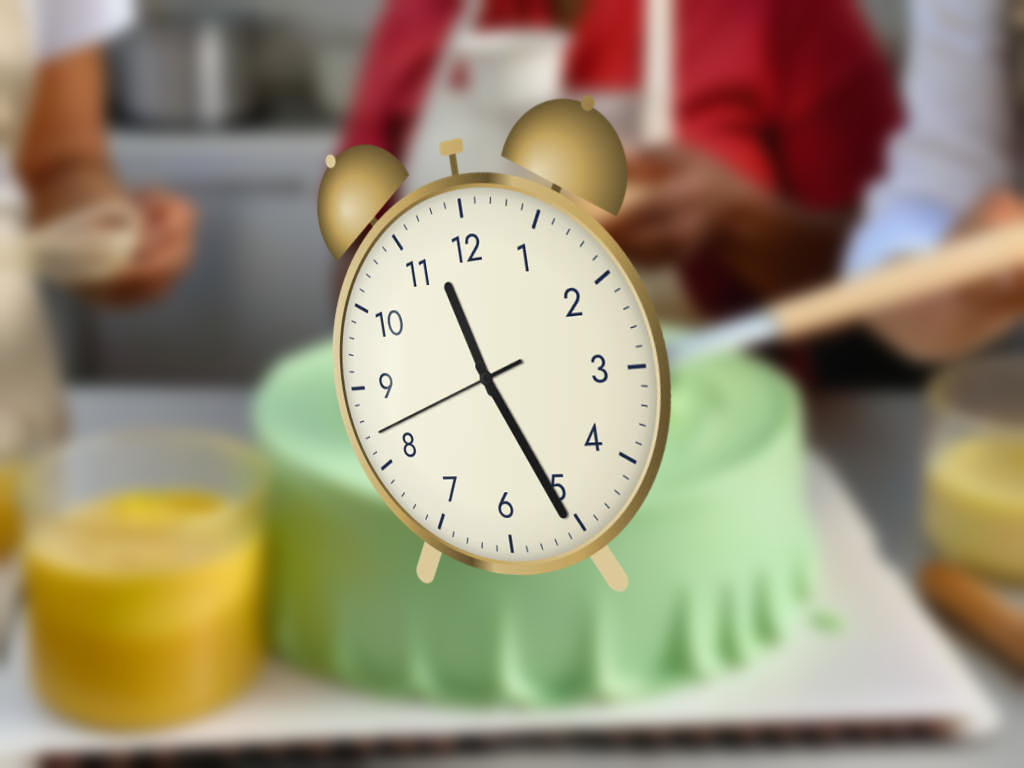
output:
11 h 25 min 42 s
